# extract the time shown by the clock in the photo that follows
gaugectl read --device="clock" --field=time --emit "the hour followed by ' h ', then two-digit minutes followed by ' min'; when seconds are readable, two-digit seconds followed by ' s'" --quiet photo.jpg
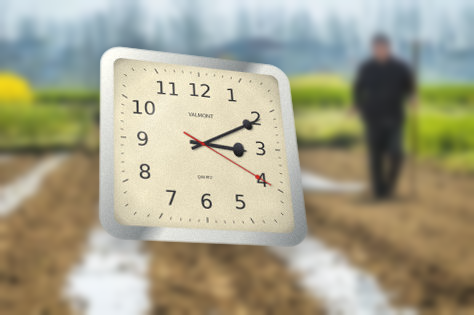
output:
3 h 10 min 20 s
